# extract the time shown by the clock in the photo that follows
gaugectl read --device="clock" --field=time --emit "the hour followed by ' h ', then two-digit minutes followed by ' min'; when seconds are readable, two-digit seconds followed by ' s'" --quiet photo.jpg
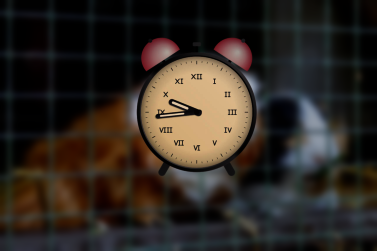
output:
9 h 44 min
